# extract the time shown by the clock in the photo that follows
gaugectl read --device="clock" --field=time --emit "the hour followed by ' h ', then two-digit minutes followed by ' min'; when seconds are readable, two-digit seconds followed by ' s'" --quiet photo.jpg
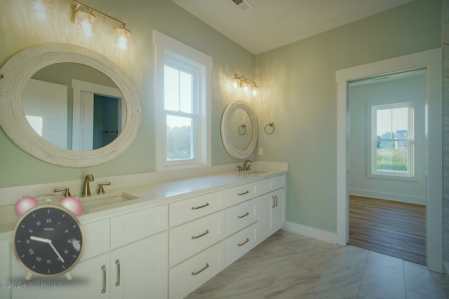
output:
9 h 24 min
